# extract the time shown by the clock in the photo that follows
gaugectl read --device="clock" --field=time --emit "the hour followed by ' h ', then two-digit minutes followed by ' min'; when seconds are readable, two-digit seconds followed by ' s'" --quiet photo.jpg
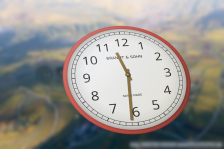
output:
11 h 31 min
